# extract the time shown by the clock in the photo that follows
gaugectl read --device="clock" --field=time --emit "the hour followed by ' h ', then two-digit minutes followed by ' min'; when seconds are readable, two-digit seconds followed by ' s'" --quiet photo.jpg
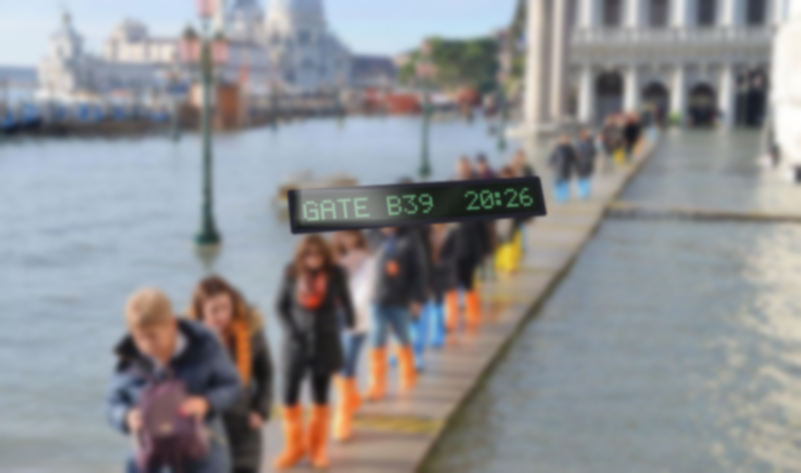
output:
20 h 26 min
